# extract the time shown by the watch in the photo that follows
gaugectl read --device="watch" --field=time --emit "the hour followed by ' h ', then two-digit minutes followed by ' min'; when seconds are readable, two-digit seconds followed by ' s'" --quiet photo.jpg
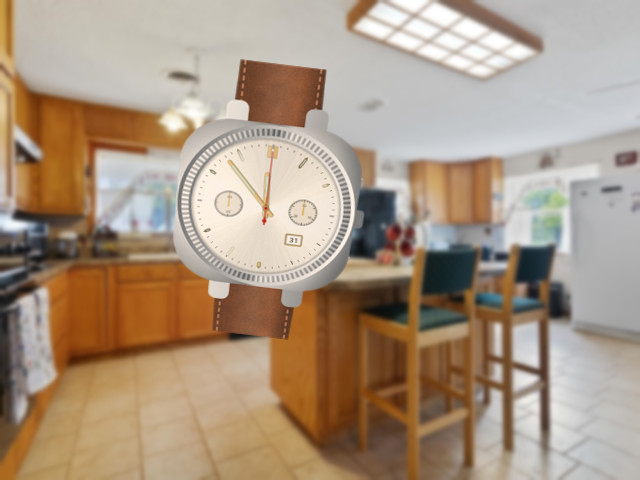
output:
11 h 53 min
